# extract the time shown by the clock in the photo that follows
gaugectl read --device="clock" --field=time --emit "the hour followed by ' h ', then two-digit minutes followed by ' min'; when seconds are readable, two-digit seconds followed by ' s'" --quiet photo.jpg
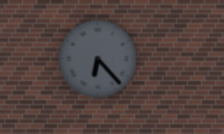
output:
6 h 23 min
